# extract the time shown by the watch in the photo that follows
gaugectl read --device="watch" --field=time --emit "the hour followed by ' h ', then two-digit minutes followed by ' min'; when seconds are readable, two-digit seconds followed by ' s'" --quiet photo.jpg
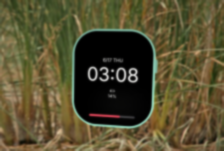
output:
3 h 08 min
